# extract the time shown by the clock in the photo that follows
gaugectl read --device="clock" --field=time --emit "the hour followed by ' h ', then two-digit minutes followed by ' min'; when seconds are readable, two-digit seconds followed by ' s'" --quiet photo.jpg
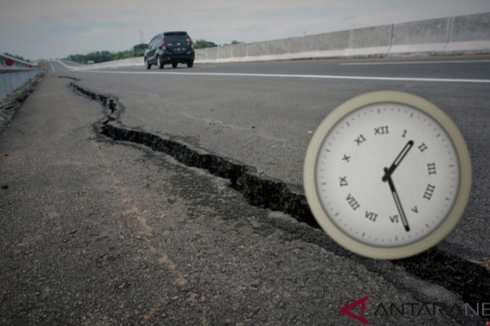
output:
1 h 28 min
